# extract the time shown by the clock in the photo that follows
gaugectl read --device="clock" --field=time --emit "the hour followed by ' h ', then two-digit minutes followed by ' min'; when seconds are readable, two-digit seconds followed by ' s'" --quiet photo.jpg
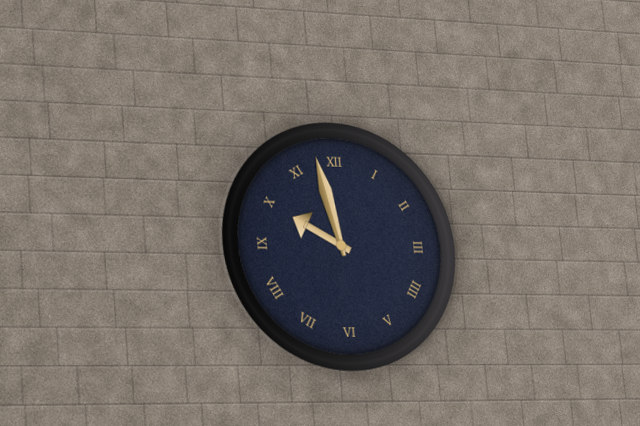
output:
9 h 58 min
